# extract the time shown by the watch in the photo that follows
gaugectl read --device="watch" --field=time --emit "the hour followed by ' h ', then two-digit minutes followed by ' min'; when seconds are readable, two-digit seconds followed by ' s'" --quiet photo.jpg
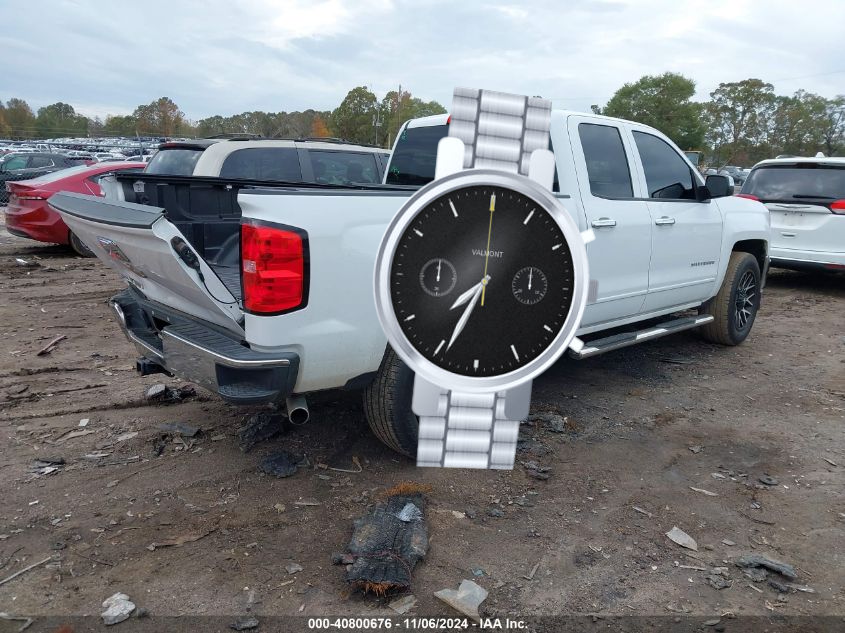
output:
7 h 34 min
